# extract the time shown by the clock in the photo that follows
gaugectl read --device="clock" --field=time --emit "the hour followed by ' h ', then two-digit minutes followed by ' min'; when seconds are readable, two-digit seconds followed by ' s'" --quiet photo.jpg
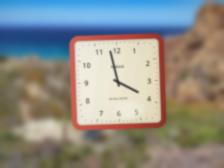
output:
3 h 58 min
